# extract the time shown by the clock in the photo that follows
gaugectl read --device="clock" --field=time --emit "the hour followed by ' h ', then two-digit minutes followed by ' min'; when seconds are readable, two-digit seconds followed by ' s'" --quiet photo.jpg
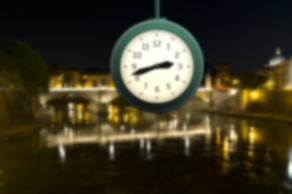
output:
2 h 42 min
